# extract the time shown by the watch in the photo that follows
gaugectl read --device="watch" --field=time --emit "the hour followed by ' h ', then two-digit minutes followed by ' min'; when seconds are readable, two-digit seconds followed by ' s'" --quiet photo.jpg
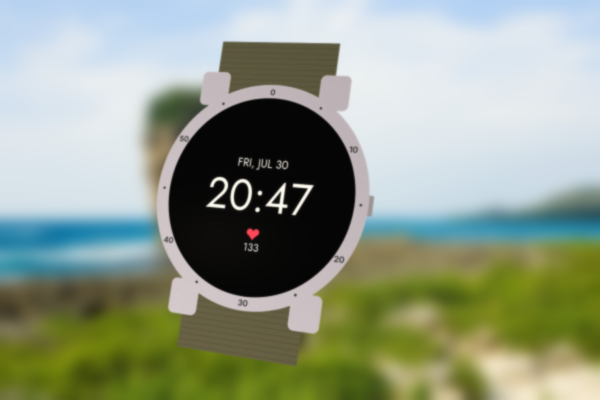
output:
20 h 47 min
